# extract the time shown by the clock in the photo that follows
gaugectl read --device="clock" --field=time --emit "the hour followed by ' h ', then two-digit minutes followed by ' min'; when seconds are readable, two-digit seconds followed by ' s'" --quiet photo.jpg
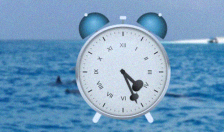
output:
4 h 26 min
